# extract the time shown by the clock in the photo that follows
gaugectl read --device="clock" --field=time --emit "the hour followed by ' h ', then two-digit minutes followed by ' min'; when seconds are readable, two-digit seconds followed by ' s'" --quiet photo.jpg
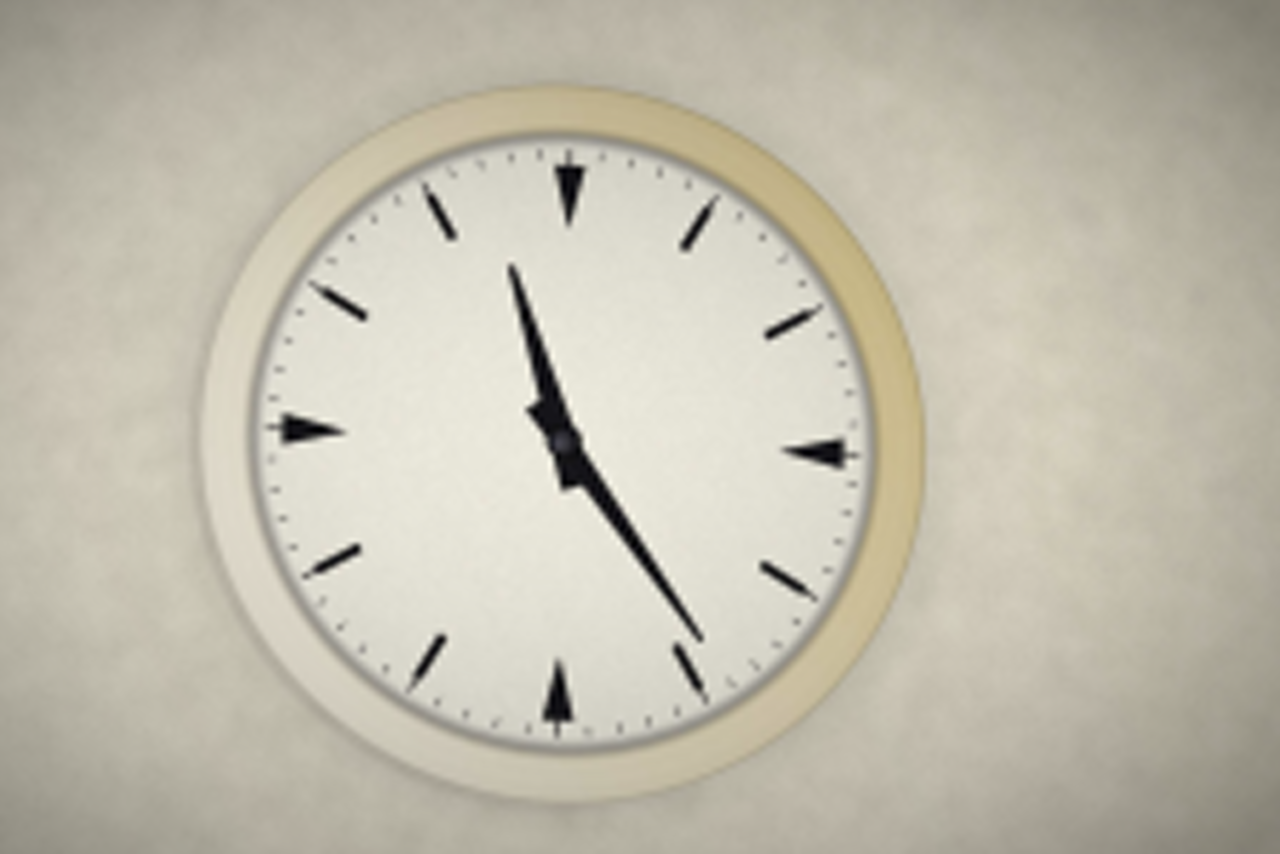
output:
11 h 24 min
